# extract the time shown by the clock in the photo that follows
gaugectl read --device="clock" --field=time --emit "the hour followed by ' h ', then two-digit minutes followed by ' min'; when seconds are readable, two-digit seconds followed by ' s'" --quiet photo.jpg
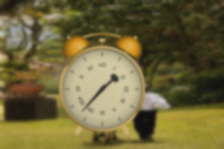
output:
1 h 37 min
